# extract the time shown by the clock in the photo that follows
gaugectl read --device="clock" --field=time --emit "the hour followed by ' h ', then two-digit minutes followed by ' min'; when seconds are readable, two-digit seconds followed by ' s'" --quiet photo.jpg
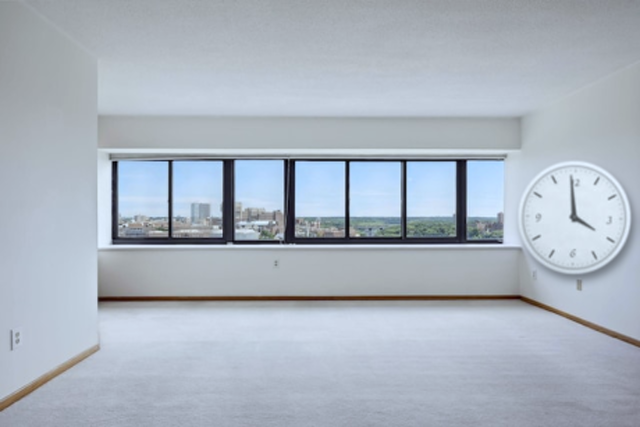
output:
3 h 59 min
